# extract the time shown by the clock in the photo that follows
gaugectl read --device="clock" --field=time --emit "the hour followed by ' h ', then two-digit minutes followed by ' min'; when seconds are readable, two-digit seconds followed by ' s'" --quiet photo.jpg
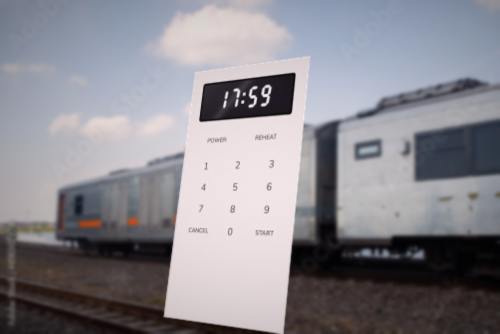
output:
17 h 59 min
